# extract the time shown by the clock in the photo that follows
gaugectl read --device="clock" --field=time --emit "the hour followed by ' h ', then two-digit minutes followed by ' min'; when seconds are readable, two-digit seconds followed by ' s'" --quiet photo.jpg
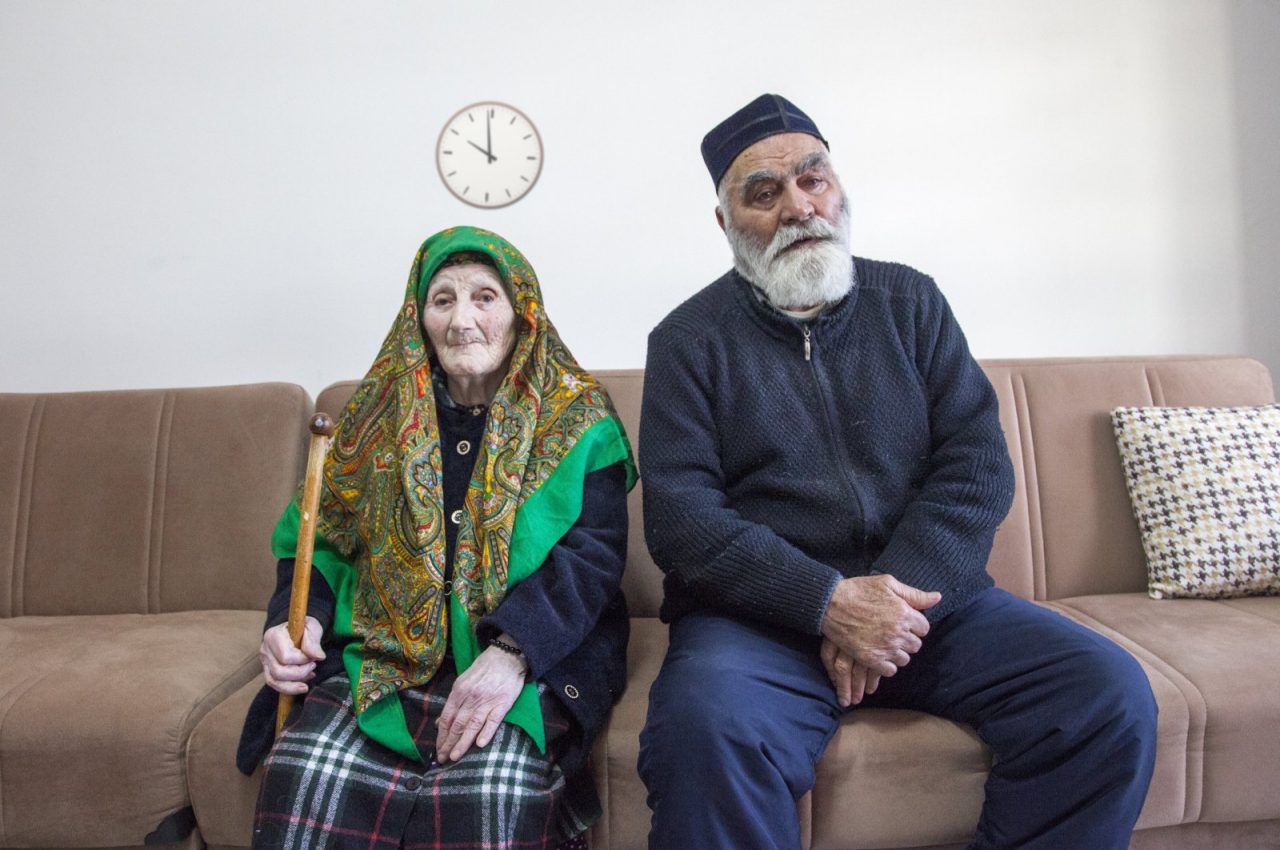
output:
9 h 59 min
